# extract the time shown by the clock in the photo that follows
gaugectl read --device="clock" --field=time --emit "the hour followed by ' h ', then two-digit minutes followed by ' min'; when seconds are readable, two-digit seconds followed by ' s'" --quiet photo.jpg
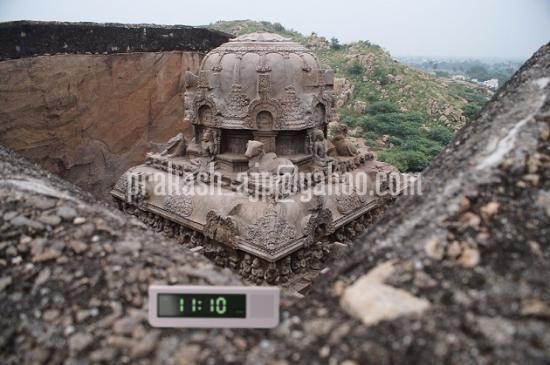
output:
11 h 10 min
